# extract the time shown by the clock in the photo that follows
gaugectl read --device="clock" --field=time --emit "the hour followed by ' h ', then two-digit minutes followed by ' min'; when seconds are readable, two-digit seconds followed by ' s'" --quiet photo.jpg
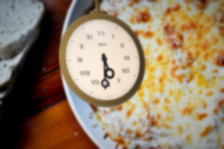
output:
5 h 31 min
